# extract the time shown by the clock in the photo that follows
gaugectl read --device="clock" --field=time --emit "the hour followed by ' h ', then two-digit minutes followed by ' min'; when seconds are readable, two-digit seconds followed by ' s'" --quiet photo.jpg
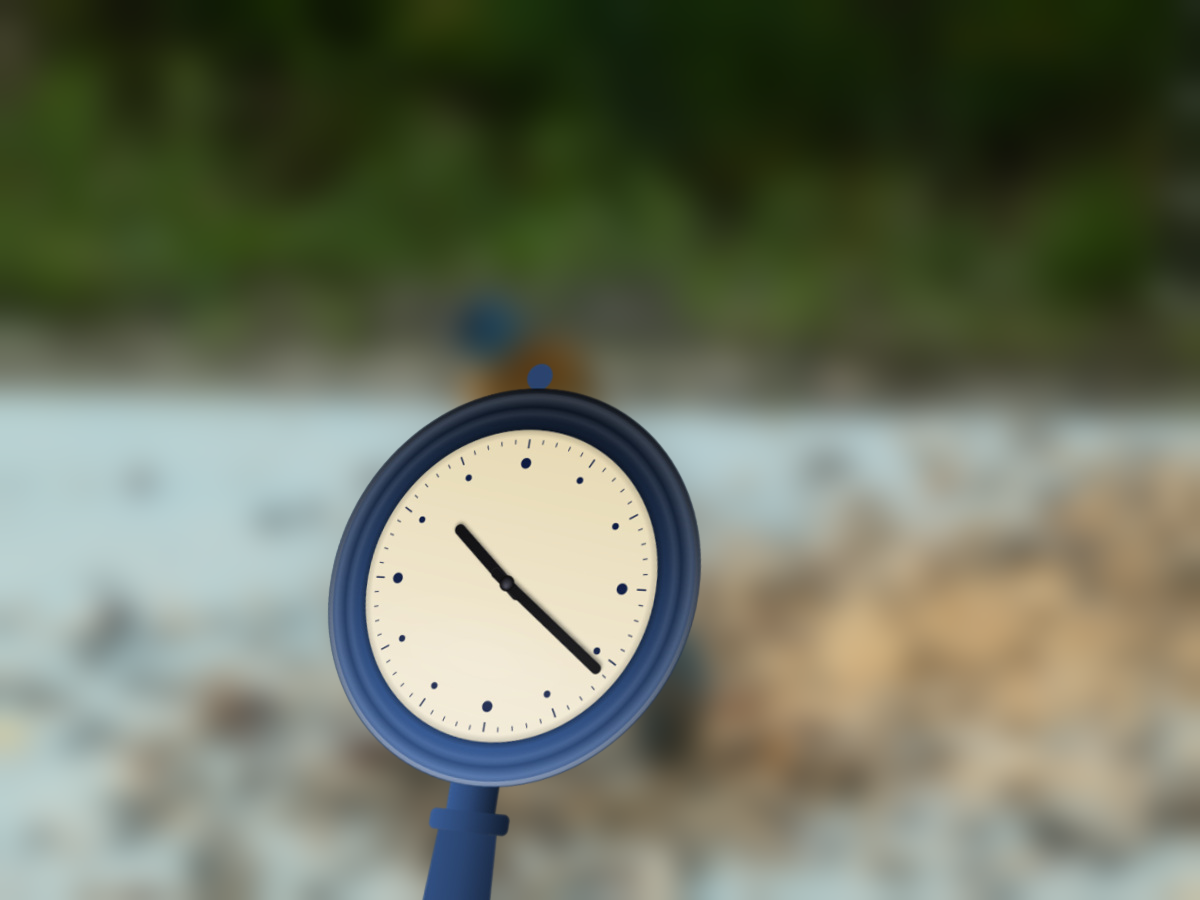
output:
10 h 21 min
